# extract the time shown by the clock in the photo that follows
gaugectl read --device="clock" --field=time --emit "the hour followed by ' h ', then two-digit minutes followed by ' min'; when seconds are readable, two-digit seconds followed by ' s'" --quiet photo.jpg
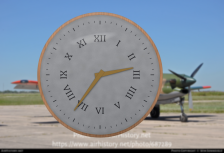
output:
2 h 36 min
